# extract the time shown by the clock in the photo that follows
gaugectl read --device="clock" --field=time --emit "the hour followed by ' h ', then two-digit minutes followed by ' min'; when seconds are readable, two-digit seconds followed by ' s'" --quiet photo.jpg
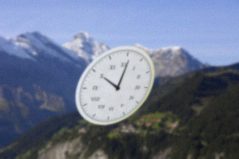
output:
10 h 01 min
